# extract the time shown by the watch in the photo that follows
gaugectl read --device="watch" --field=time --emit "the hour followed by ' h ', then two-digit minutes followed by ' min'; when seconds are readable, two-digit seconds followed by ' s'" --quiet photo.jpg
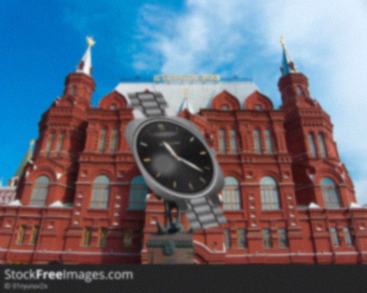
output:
11 h 22 min
